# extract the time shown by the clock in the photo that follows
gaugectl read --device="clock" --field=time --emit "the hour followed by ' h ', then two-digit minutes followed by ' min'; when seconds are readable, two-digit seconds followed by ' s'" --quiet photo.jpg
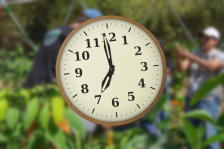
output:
6 h 59 min
